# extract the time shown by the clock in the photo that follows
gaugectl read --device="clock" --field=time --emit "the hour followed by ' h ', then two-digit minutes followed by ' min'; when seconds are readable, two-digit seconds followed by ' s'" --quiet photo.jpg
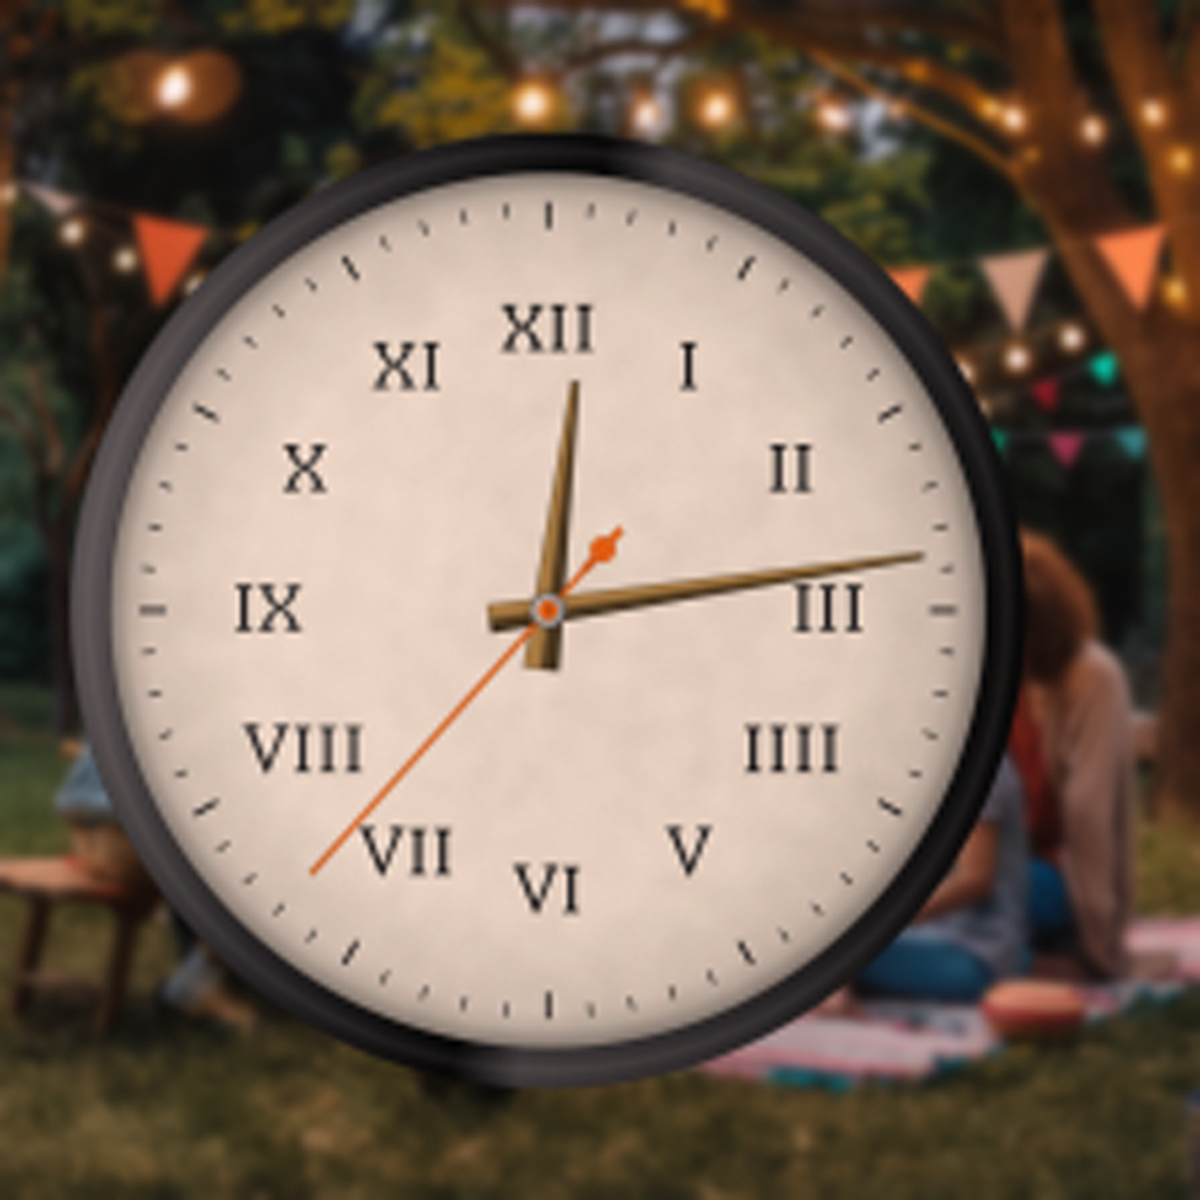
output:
12 h 13 min 37 s
